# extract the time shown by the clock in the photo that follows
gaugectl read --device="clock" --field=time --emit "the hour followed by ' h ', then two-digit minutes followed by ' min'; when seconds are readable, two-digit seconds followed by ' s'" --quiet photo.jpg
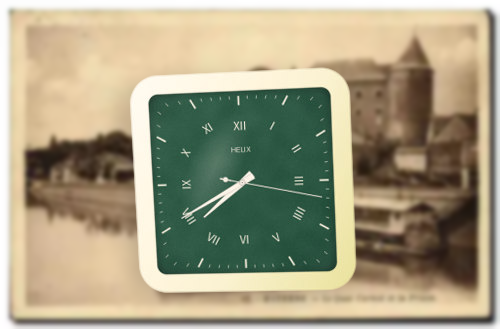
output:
7 h 40 min 17 s
